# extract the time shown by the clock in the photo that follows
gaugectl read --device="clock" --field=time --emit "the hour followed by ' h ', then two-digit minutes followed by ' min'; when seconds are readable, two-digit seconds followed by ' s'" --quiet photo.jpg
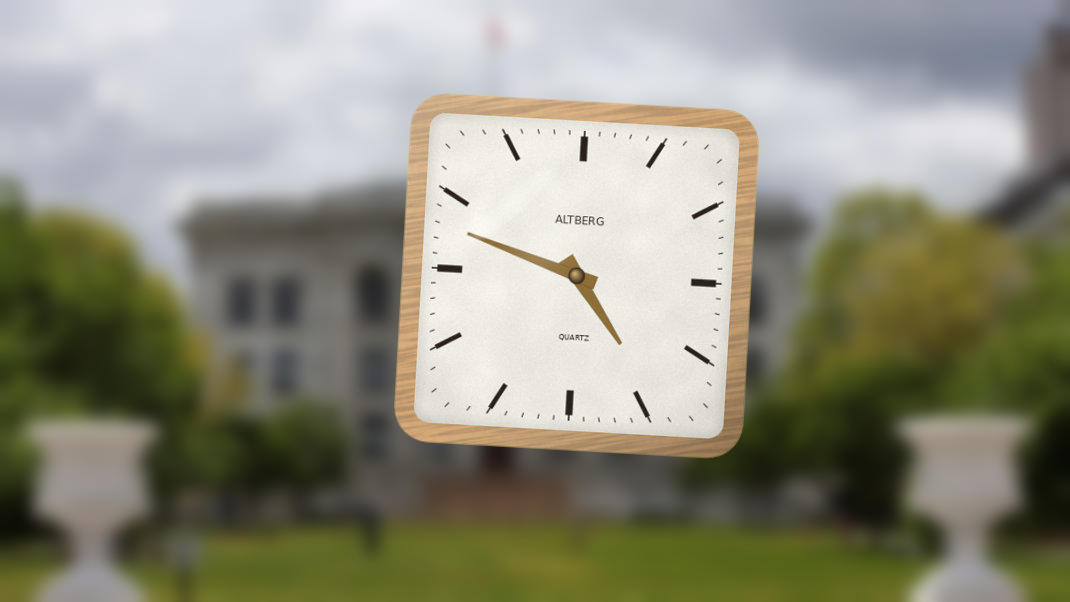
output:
4 h 48 min
